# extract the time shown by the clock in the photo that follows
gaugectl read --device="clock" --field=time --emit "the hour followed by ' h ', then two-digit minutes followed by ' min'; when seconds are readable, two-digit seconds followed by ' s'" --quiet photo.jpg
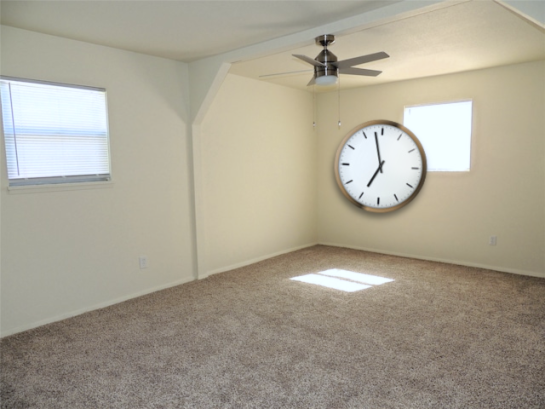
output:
6 h 58 min
